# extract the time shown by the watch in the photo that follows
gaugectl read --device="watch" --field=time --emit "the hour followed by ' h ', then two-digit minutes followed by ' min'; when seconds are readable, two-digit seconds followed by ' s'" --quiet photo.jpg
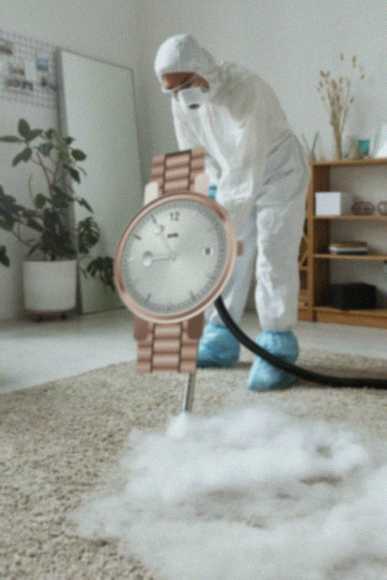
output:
8 h 55 min
